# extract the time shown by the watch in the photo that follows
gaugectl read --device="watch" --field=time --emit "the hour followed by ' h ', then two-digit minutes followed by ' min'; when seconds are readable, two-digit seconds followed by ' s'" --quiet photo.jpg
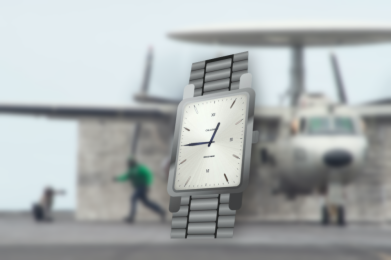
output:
12 h 45 min
